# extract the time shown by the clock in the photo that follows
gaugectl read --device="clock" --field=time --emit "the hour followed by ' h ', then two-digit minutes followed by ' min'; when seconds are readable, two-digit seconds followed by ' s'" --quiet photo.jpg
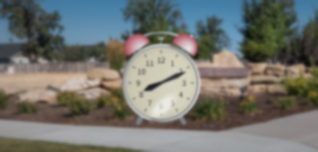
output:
8 h 11 min
